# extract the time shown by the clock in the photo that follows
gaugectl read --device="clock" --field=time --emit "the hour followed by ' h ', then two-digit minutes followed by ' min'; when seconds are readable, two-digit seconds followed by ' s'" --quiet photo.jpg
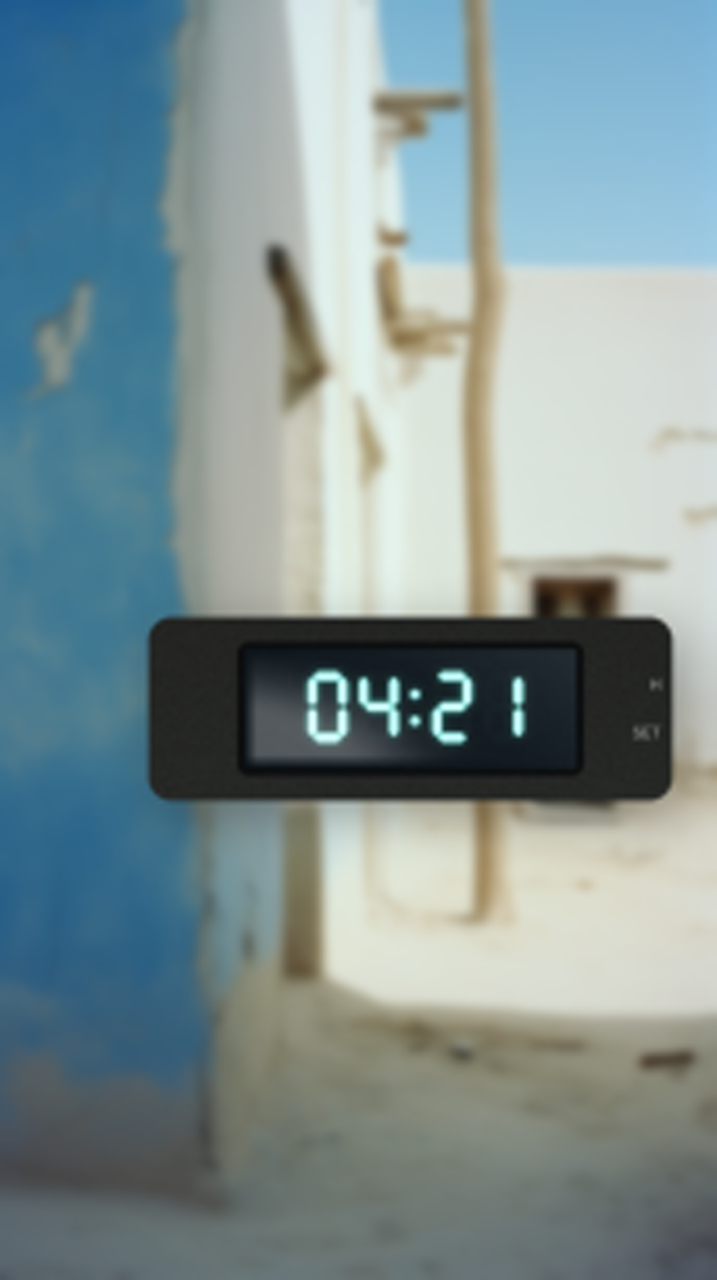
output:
4 h 21 min
